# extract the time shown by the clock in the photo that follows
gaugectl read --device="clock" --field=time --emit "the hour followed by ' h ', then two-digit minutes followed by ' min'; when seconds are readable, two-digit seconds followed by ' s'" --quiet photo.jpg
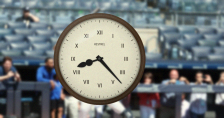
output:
8 h 23 min
